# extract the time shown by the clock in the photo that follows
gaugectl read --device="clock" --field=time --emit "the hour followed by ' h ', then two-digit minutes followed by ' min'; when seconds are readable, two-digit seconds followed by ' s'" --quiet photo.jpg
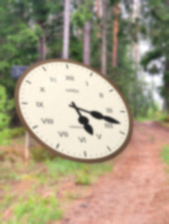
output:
5 h 18 min
